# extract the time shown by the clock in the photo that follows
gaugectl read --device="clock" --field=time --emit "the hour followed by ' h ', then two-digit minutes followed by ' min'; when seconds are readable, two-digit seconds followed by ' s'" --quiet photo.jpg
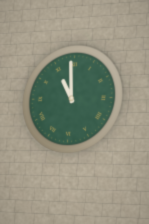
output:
10 h 59 min
